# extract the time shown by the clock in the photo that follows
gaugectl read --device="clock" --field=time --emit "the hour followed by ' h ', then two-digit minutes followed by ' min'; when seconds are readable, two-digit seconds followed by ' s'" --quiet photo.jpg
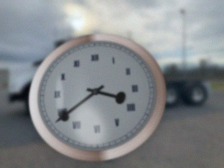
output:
3 h 39 min
